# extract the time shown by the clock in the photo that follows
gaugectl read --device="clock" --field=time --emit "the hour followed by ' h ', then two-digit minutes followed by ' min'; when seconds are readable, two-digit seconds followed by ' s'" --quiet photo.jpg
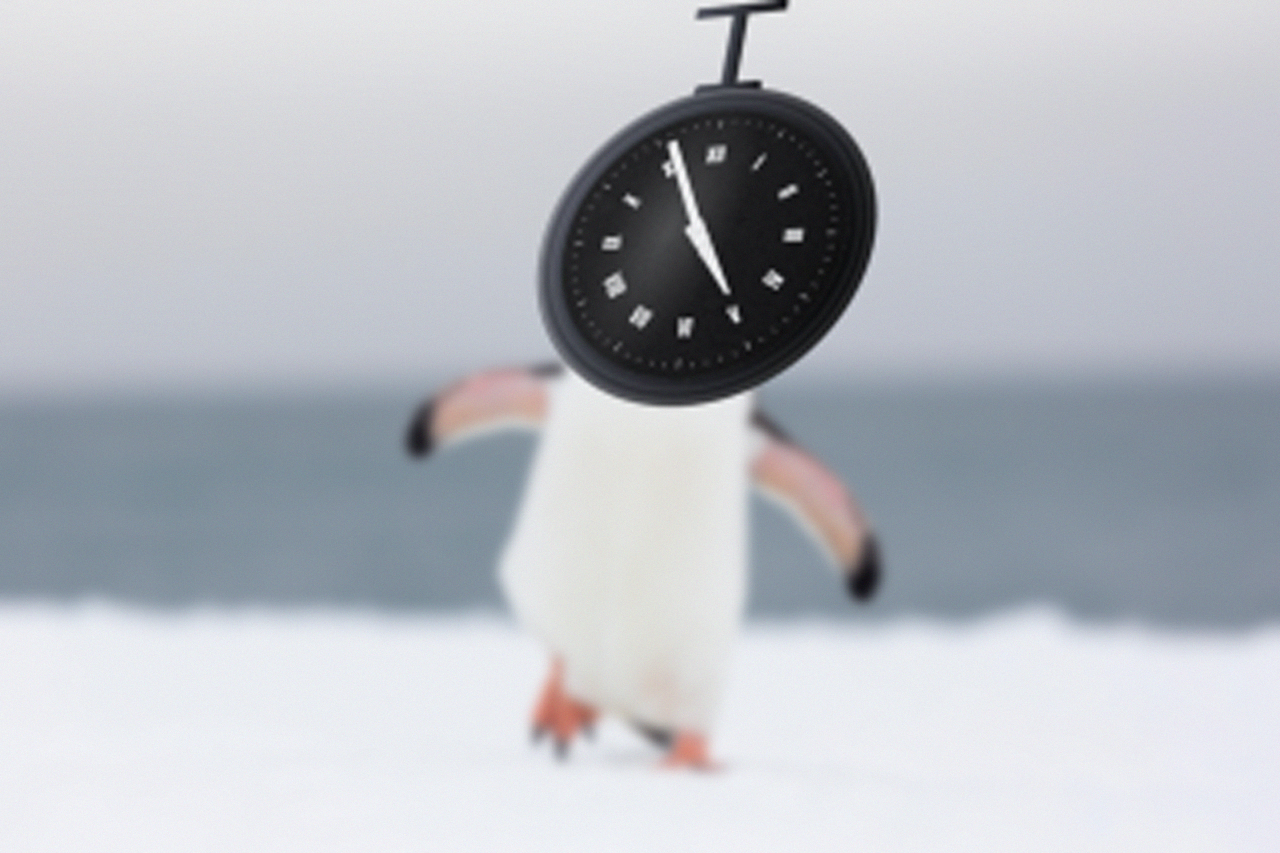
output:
4 h 56 min
